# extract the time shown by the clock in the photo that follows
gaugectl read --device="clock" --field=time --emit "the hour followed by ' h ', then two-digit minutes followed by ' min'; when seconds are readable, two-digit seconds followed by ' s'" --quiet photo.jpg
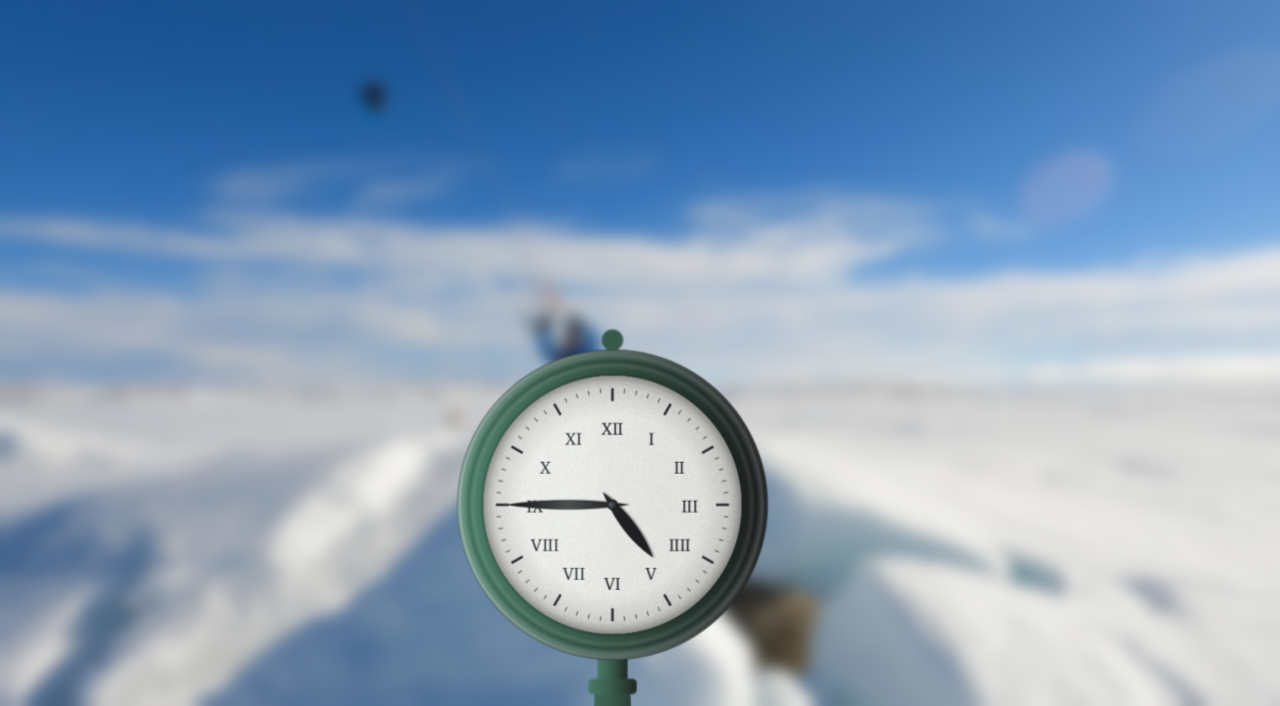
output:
4 h 45 min
